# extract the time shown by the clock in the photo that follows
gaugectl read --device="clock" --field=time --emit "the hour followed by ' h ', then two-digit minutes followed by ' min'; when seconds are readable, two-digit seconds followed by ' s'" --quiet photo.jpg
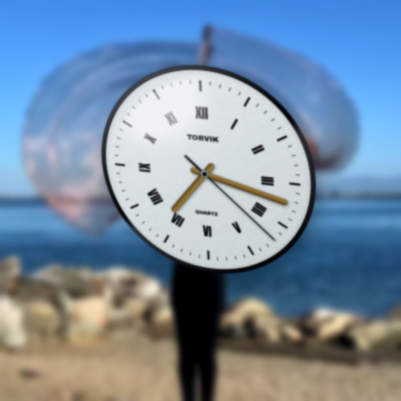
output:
7 h 17 min 22 s
